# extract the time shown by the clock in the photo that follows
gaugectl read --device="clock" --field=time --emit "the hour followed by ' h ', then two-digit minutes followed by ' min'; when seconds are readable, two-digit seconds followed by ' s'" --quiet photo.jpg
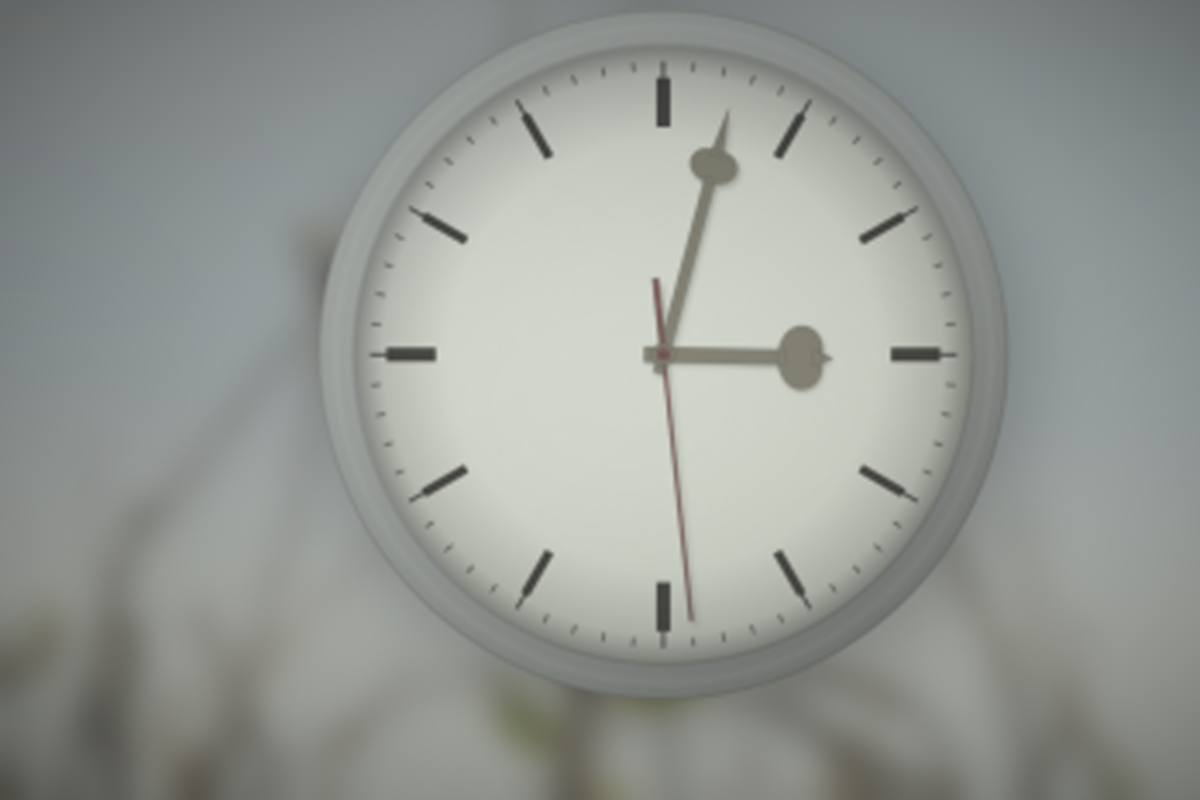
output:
3 h 02 min 29 s
